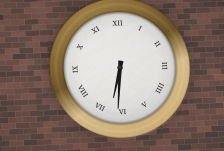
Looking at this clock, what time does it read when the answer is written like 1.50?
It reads 6.31
